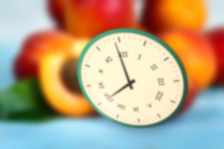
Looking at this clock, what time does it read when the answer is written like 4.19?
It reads 7.59
